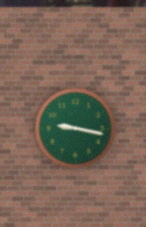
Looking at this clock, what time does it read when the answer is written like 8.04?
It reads 9.17
